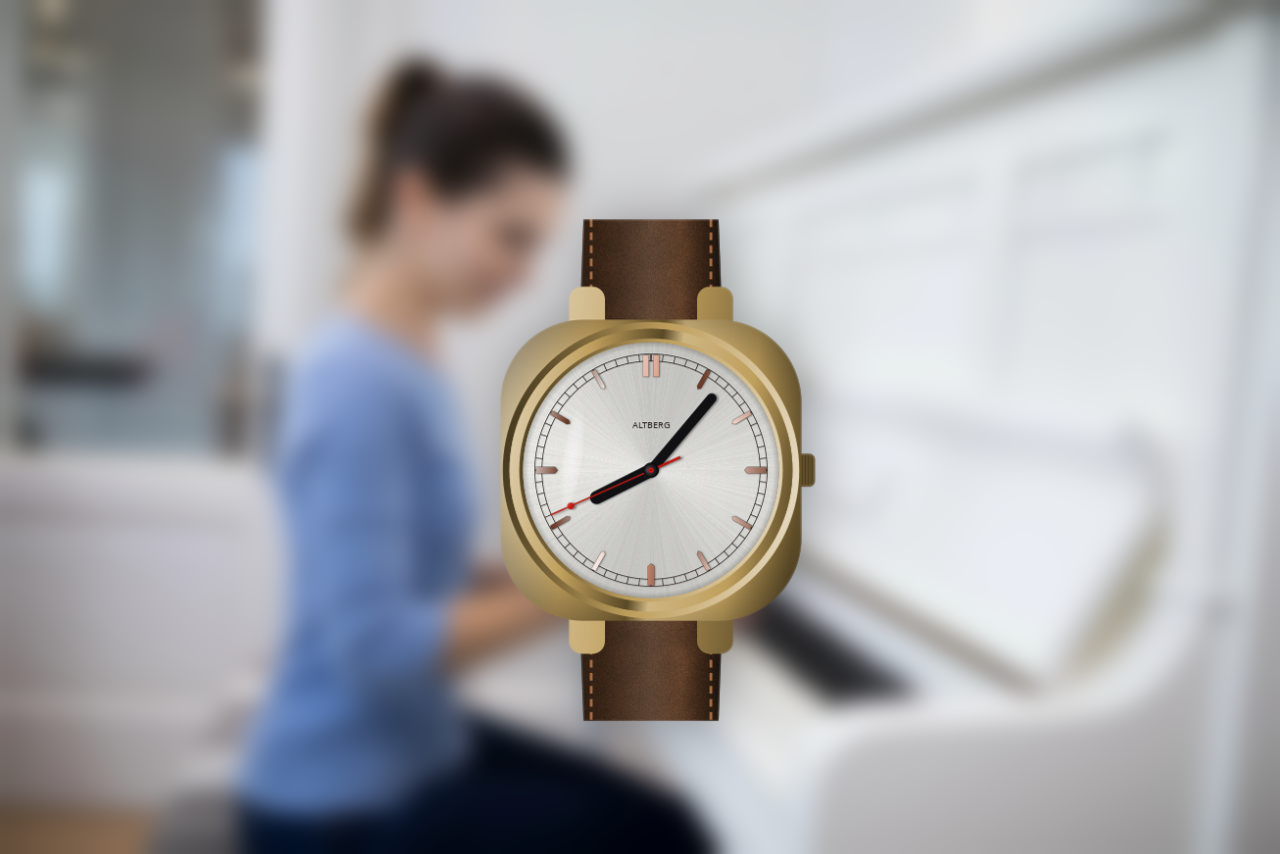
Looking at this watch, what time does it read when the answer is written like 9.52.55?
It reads 8.06.41
